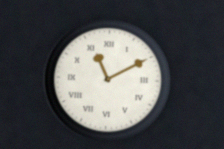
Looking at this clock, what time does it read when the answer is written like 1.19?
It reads 11.10
